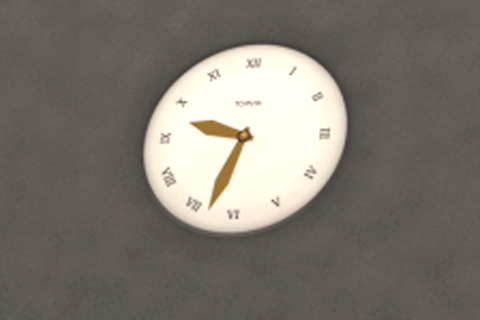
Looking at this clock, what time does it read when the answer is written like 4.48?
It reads 9.33
